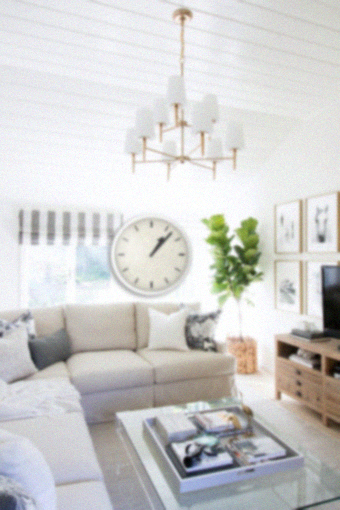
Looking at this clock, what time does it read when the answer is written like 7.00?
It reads 1.07
